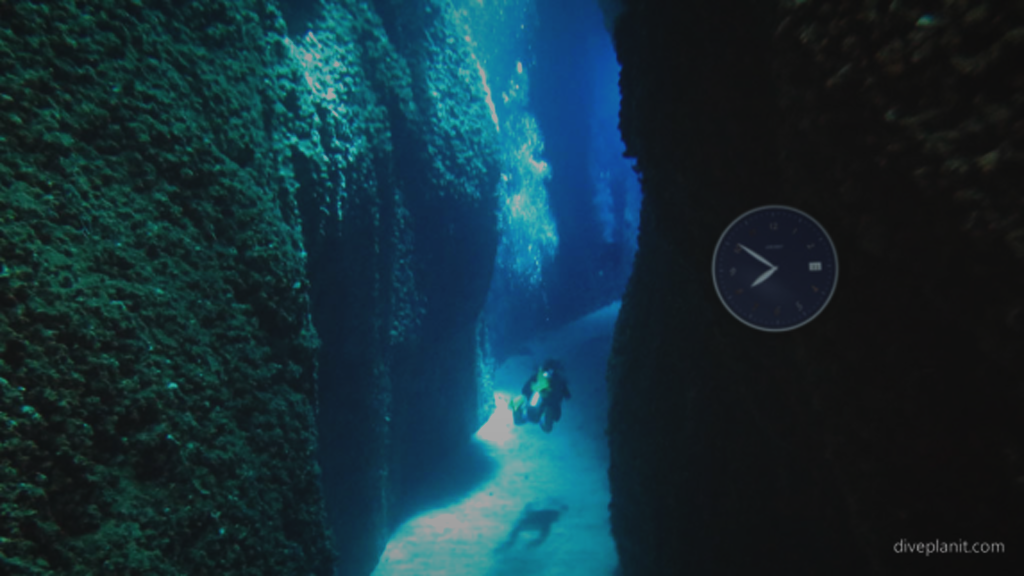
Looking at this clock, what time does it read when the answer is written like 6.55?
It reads 7.51
